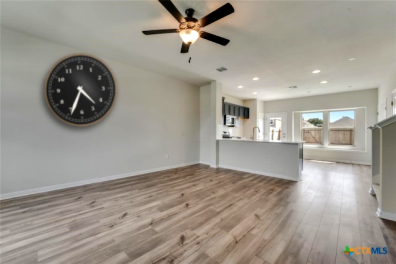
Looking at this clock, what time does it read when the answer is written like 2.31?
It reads 4.34
